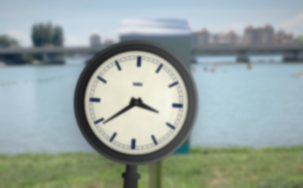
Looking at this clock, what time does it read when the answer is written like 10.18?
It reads 3.39
